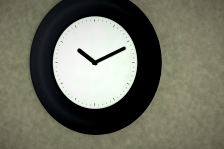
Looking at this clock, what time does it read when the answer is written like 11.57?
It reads 10.11
